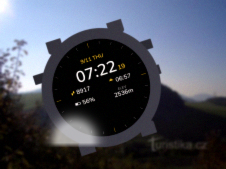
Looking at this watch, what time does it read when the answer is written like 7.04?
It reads 7.22
